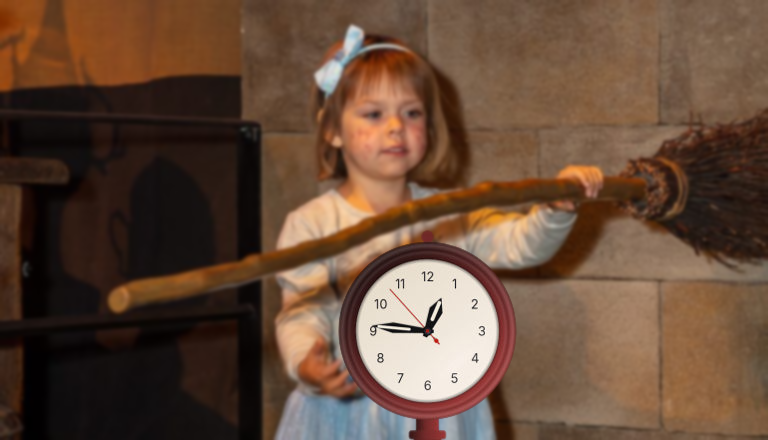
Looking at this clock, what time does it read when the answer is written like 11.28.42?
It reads 12.45.53
